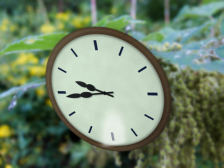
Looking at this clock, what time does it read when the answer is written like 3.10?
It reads 9.44
